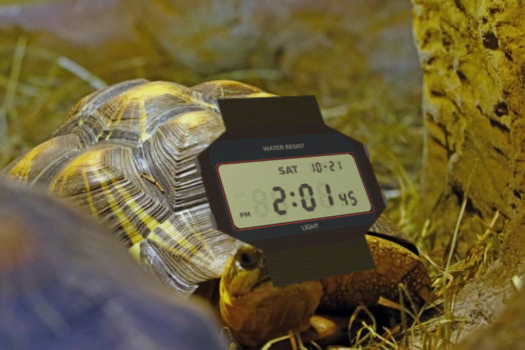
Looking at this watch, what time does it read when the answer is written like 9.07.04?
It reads 2.01.45
